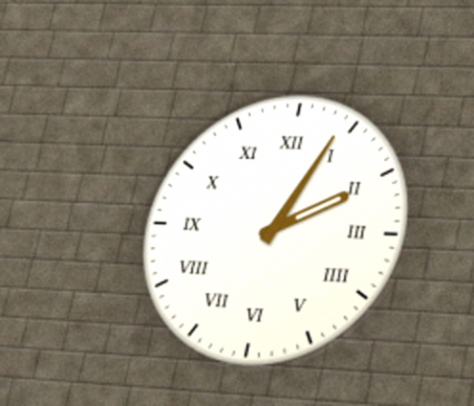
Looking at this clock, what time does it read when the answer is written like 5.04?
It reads 2.04
